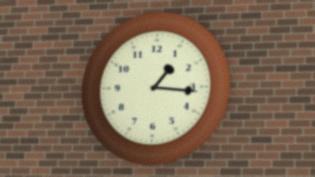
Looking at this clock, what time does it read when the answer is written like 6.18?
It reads 1.16
